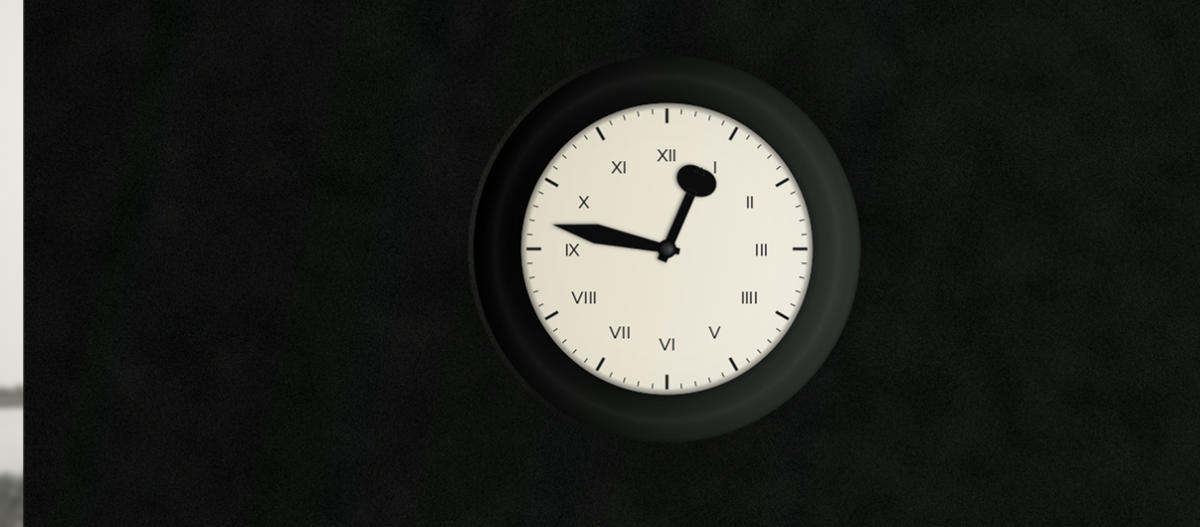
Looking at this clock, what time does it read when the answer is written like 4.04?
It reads 12.47
